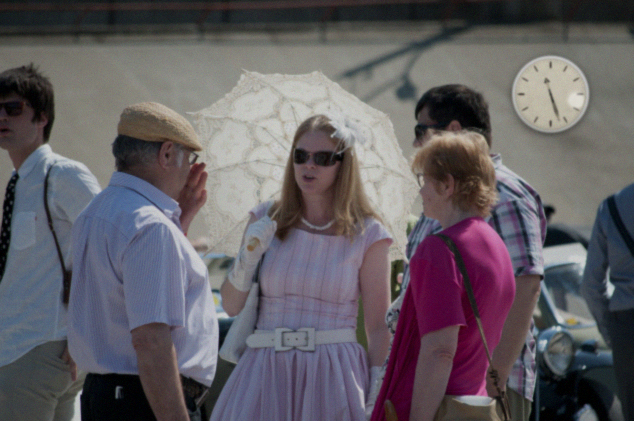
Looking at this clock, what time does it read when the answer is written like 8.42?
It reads 11.27
